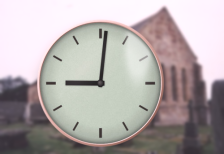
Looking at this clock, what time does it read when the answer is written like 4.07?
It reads 9.01
